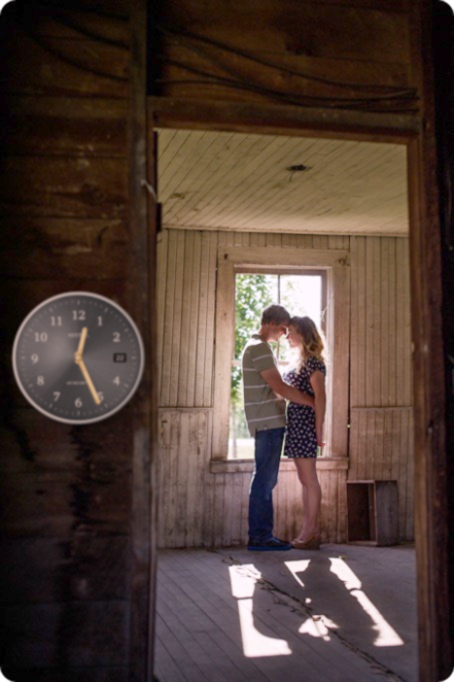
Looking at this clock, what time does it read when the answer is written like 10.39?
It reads 12.26
